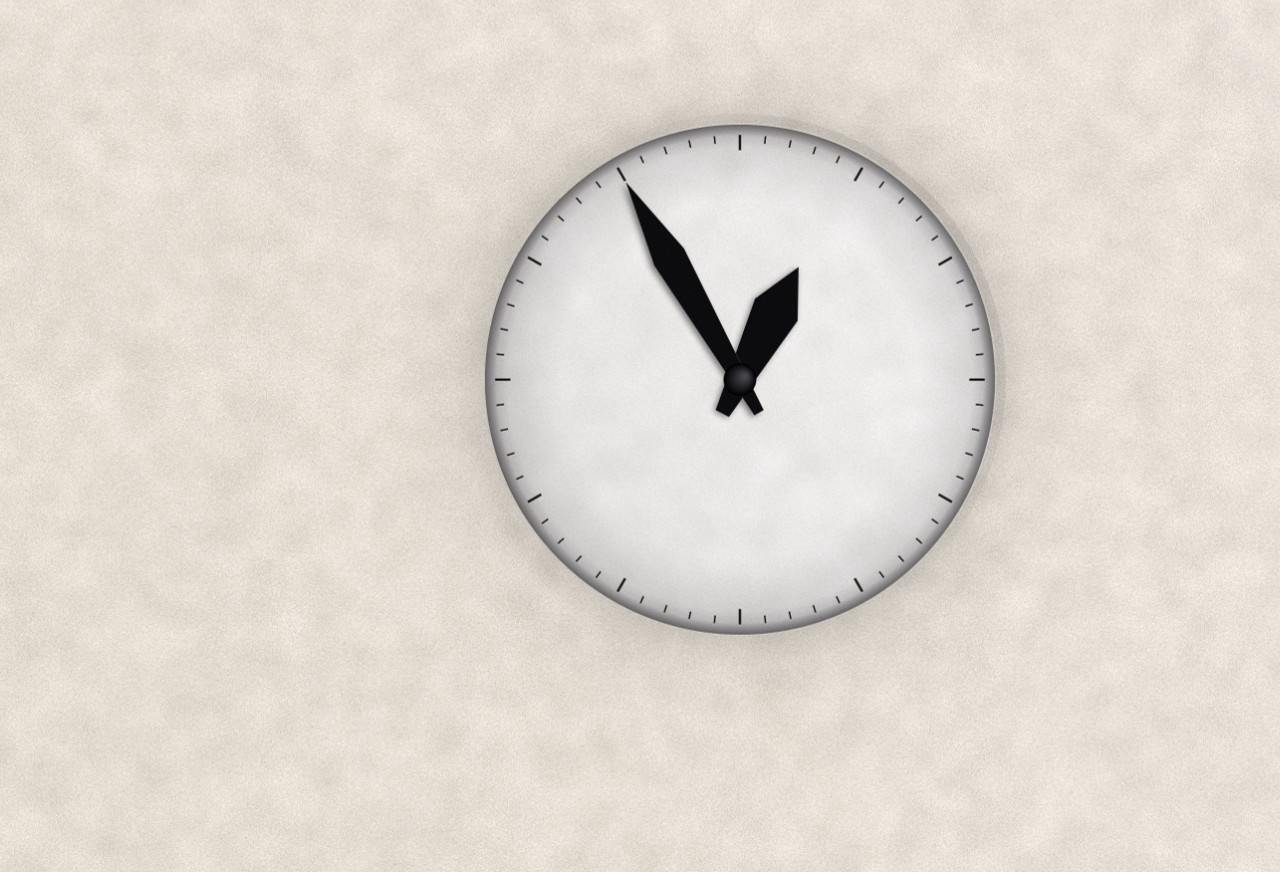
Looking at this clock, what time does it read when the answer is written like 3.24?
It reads 12.55
